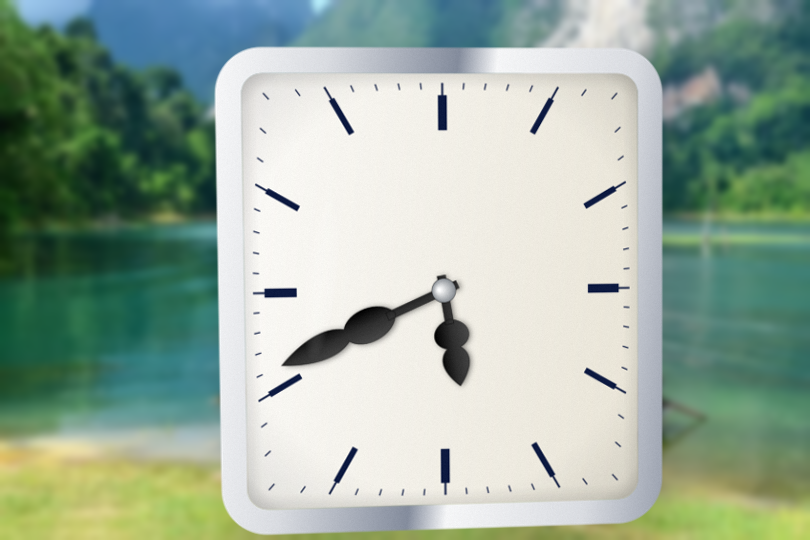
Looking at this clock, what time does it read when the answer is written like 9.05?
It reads 5.41
